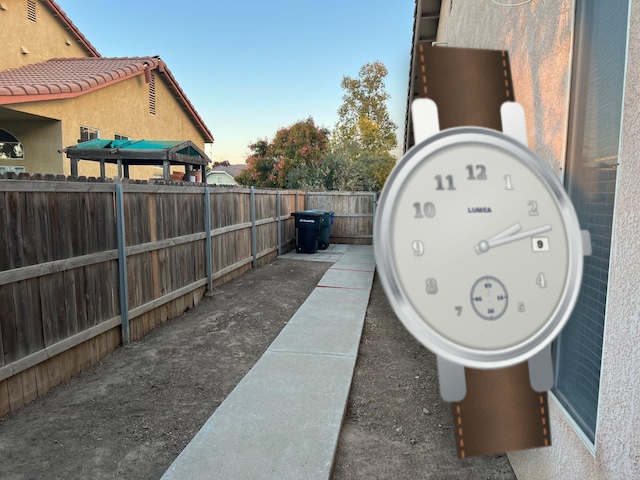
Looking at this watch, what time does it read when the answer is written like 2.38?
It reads 2.13
